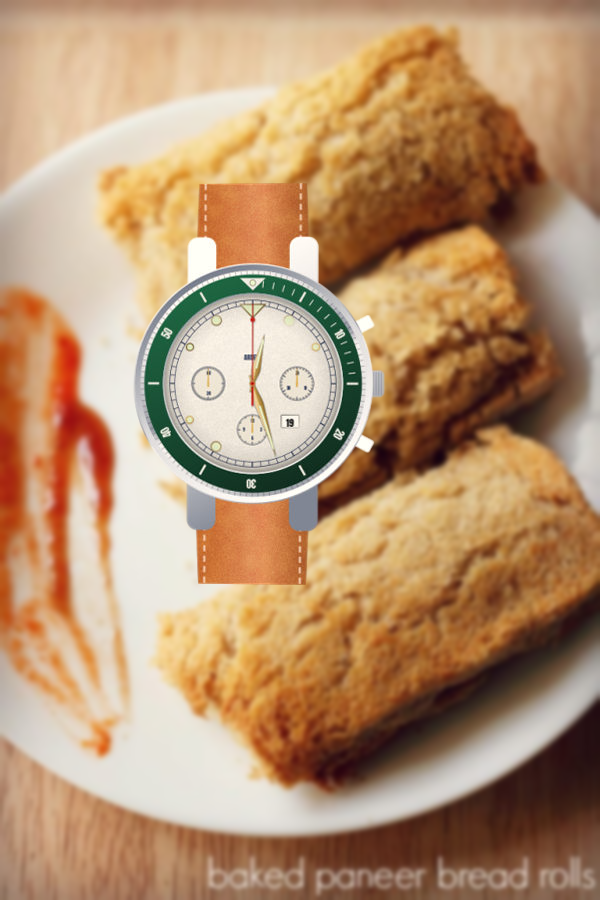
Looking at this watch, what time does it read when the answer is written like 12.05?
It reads 12.27
